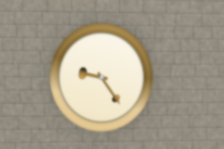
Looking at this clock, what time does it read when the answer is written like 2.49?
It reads 9.24
